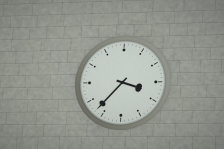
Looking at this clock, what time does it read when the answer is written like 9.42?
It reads 3.37
